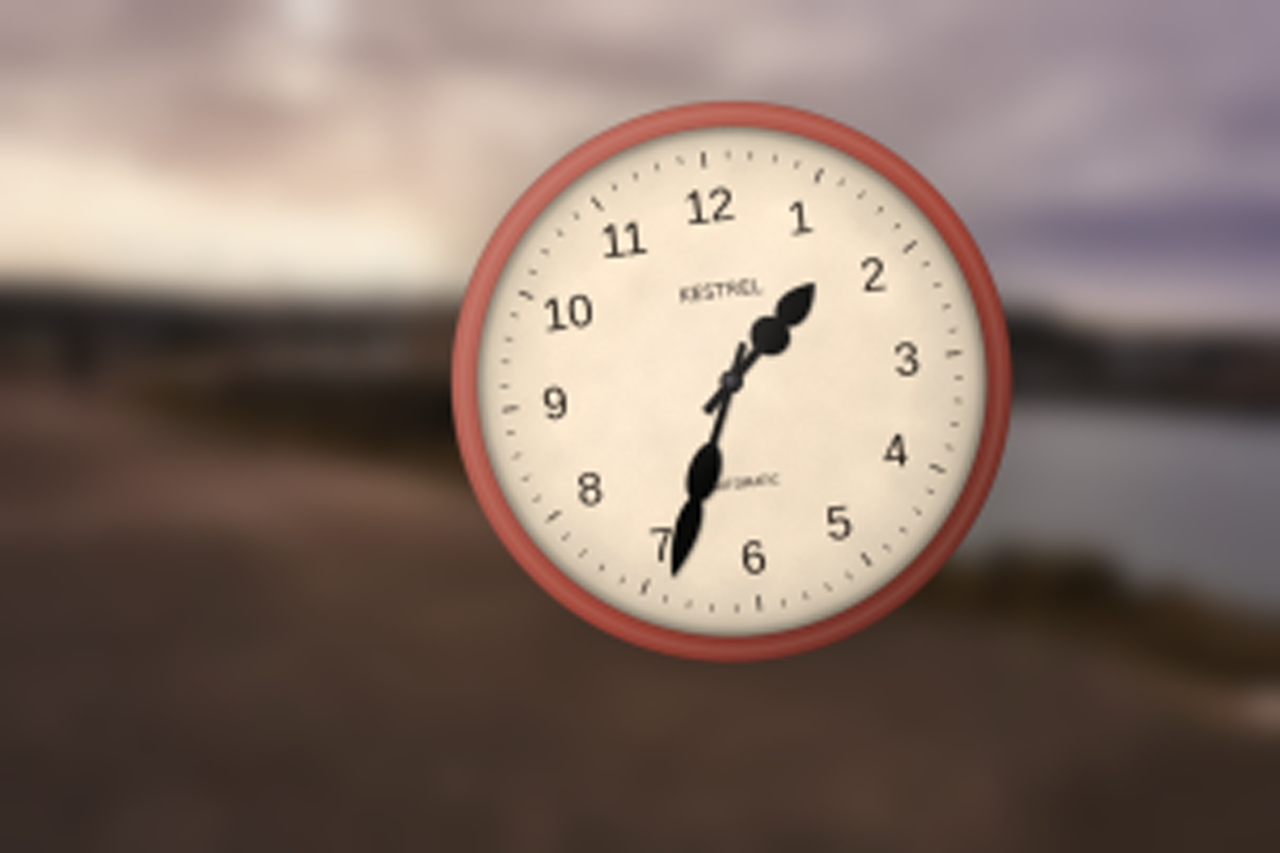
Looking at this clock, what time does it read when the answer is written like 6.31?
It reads 1.34
